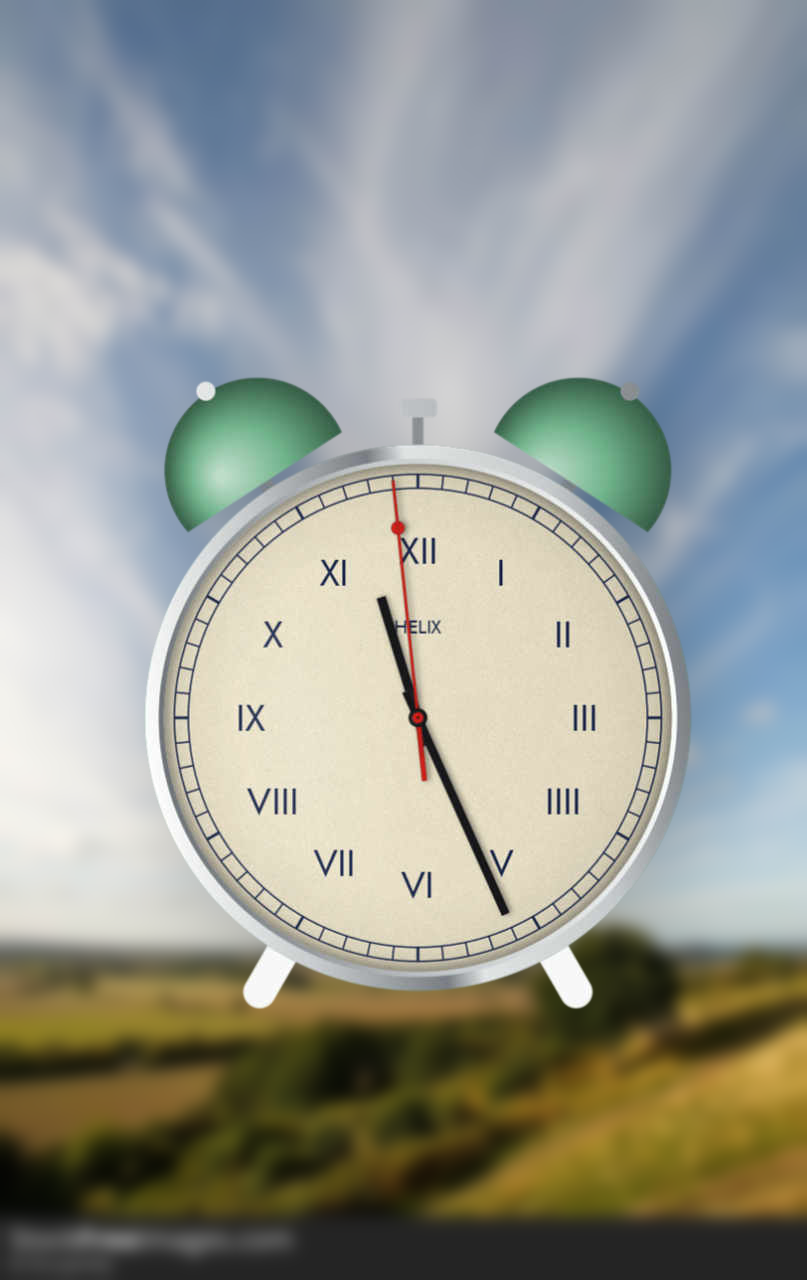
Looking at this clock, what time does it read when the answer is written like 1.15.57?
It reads 11.25.59
